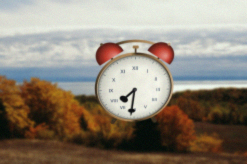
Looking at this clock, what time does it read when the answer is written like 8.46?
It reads 7.31
